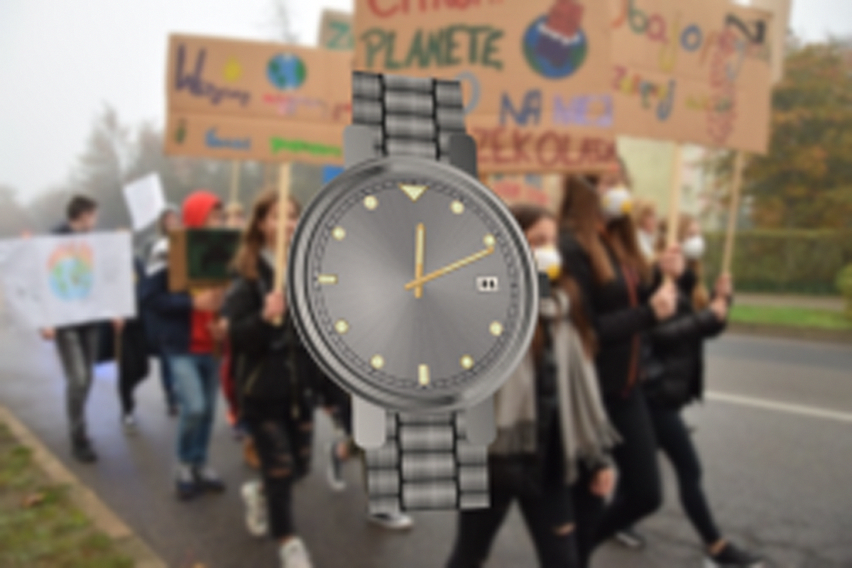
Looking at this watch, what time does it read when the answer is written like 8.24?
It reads 12.11
